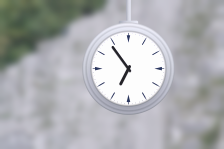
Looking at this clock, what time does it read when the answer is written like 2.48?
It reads 6.54
